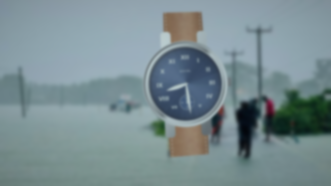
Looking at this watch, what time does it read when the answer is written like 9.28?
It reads 8.29
